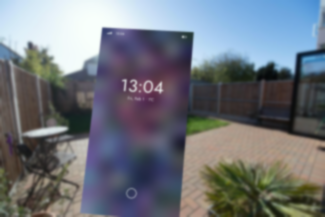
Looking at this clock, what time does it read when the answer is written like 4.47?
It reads 13.04
